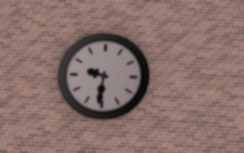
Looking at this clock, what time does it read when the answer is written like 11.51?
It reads 9.31
